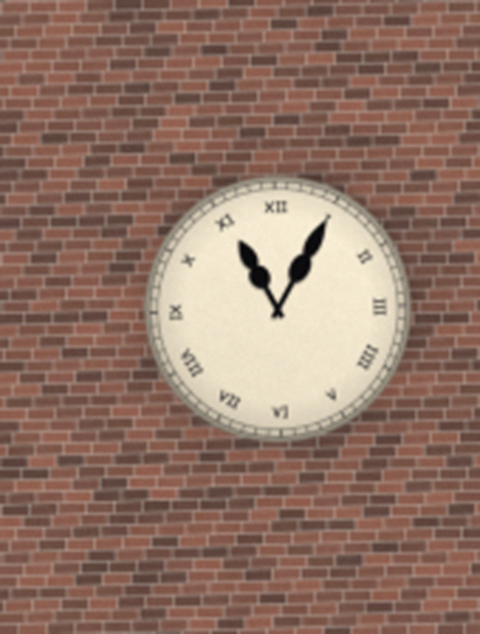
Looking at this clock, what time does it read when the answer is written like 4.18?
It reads 11.05
